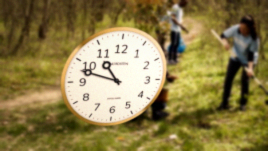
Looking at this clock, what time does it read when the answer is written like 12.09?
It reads 10.48
